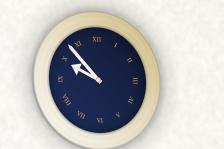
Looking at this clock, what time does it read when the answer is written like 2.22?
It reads 9.53
